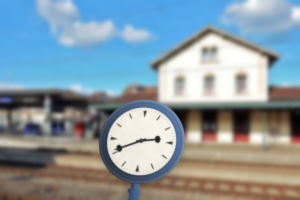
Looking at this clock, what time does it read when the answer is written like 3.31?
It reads 2.41
